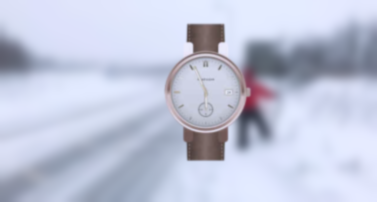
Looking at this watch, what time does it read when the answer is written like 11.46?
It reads 5.56
